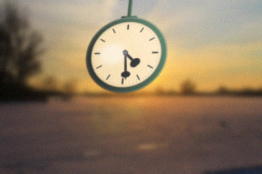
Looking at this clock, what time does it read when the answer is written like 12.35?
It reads 4.29
